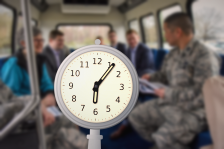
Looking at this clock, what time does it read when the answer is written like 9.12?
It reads 6.06
